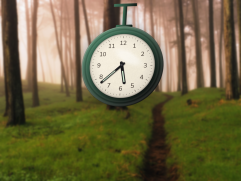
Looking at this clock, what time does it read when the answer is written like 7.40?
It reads 5.38
